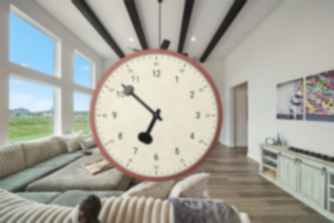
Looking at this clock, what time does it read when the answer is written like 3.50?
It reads 6.52
